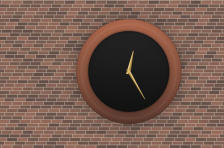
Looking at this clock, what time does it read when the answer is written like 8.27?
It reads 12.25
